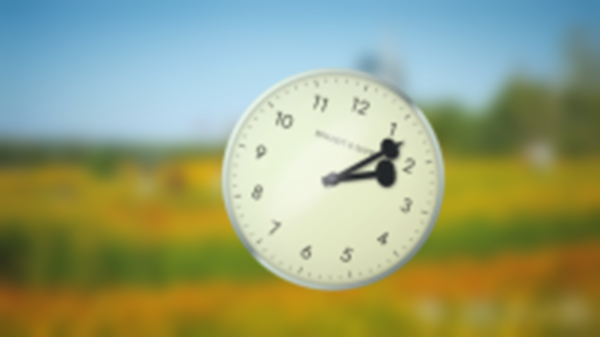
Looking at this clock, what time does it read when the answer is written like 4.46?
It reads 2.07
